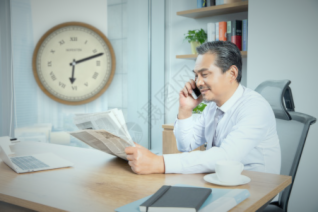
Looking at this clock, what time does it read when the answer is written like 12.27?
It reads 6.12
